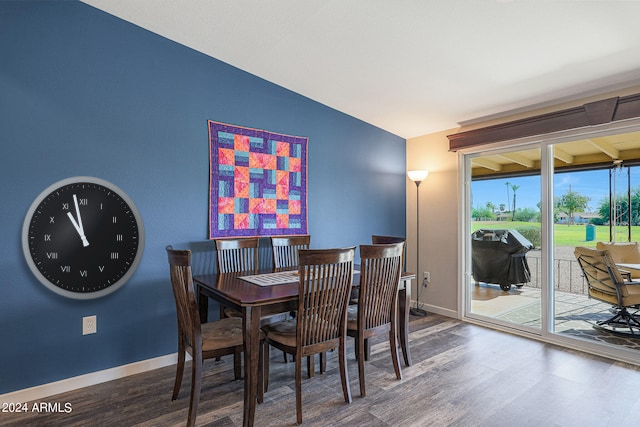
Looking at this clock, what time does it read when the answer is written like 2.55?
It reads 10.58
